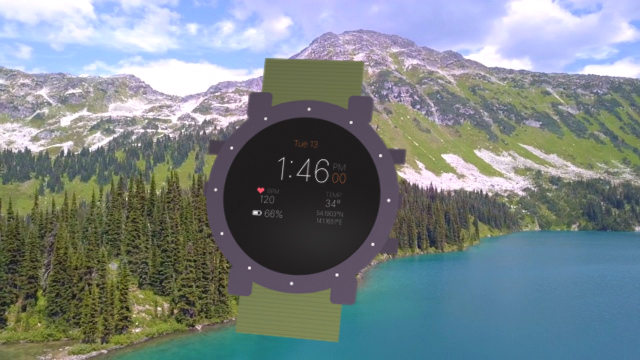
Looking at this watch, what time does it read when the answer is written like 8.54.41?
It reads 1.46.00
